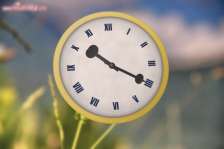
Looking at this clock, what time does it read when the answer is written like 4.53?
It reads 10.20
